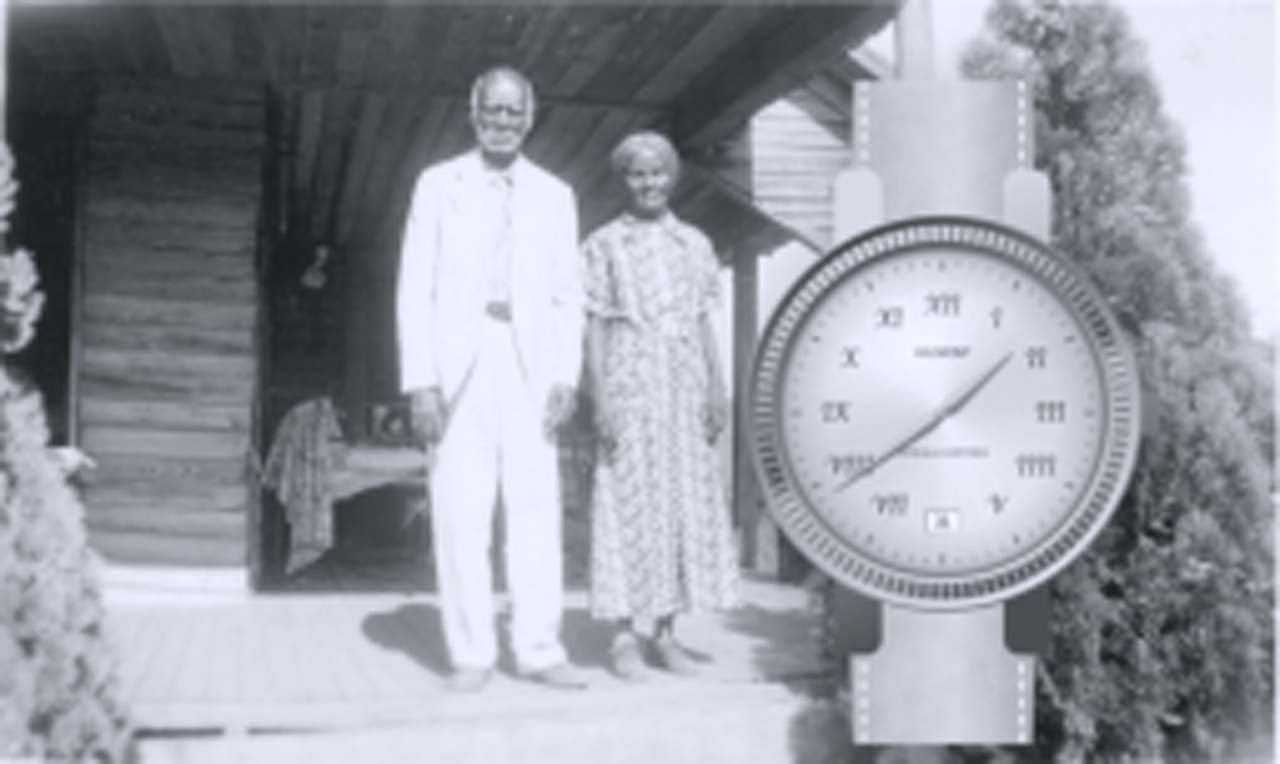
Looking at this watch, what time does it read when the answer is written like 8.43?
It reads 1.39
